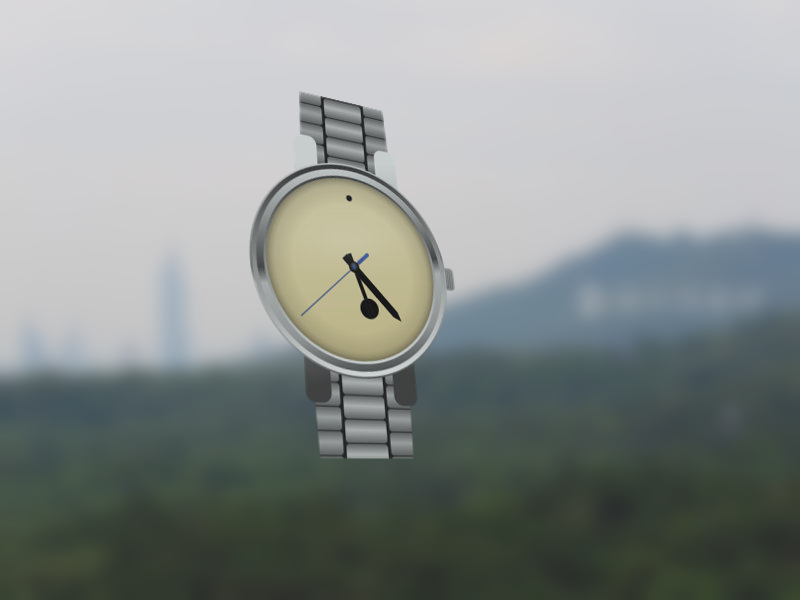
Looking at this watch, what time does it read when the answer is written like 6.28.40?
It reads 5.22.38
